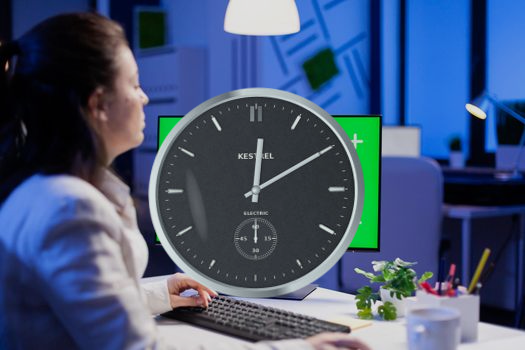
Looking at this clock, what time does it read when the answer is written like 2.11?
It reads 12.10
